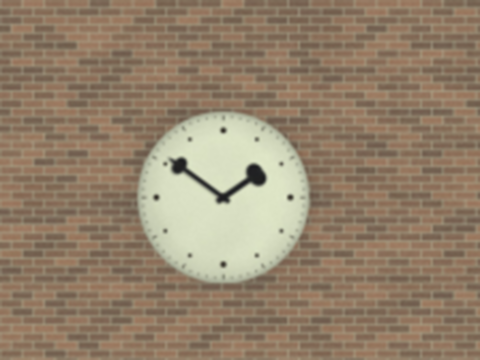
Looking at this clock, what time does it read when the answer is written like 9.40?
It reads 1.51
